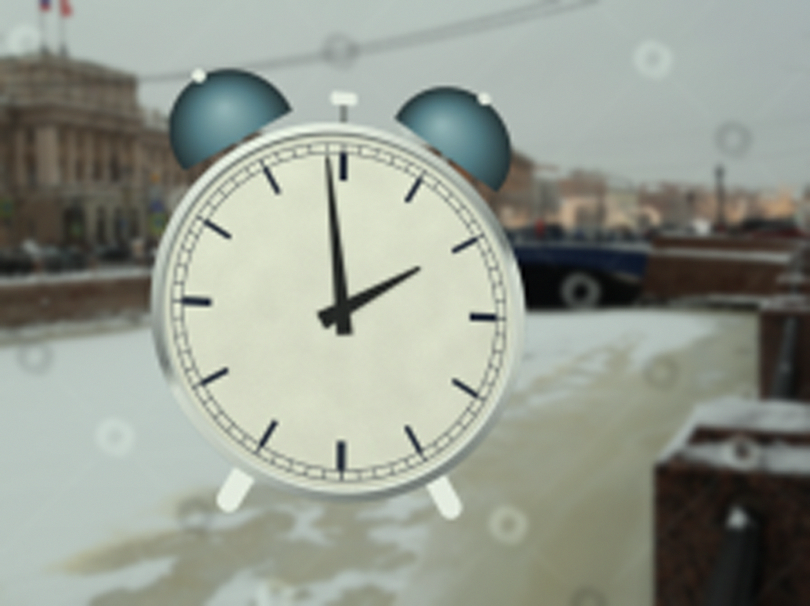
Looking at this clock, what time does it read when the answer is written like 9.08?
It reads 1.59
